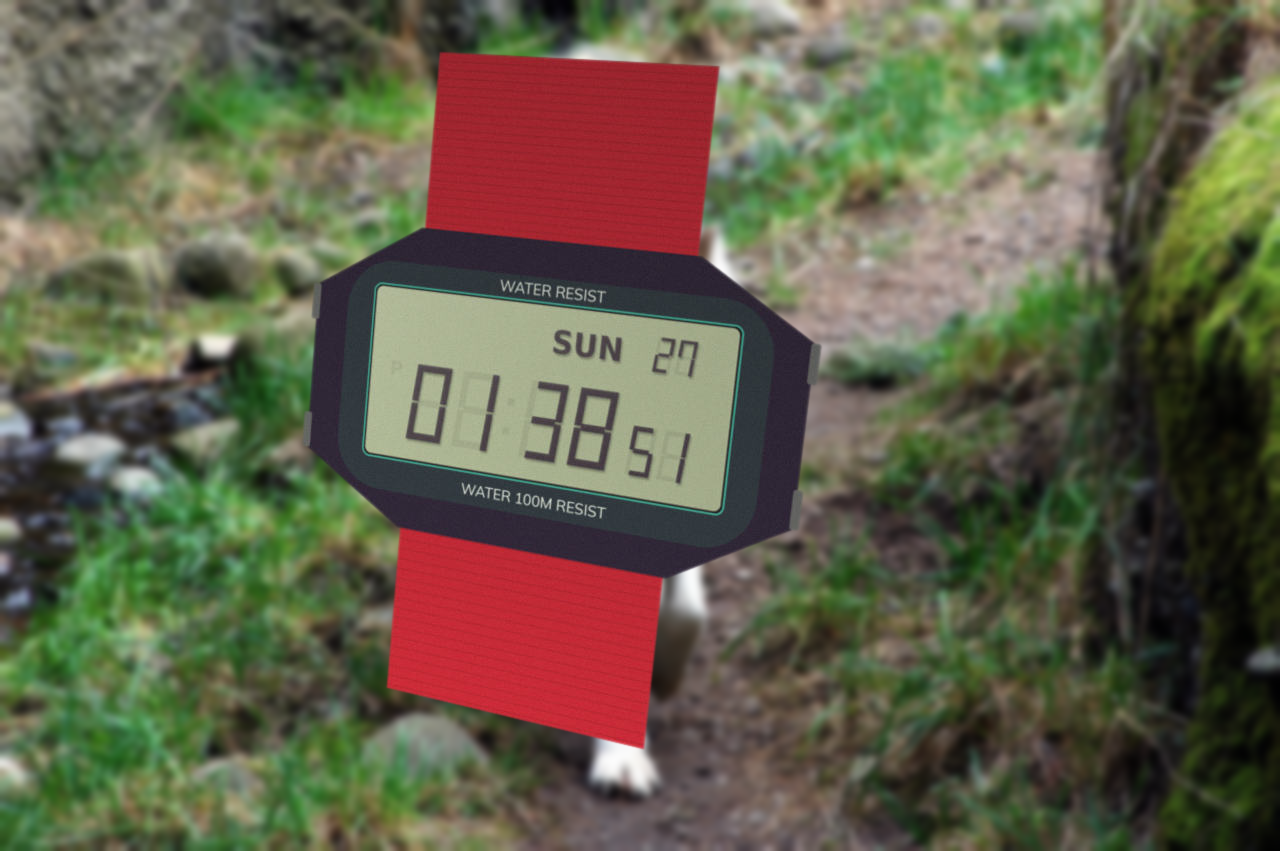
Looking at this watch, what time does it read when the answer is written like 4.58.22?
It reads 1.38.51
